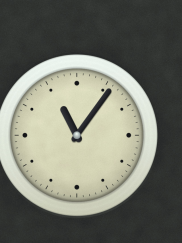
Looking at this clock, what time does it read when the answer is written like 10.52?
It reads 11.06
